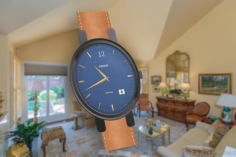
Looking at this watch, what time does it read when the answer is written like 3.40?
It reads 10.42
